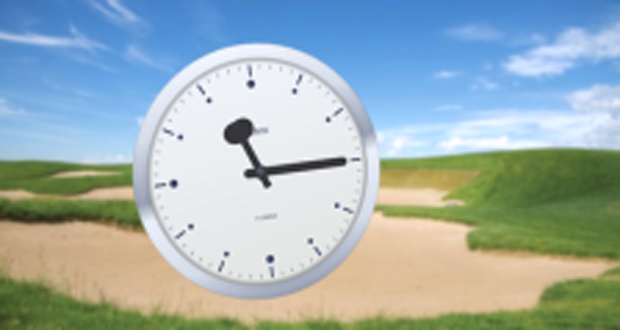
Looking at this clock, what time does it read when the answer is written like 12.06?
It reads 11.15
